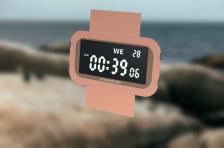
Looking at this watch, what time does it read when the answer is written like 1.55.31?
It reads 0.39.06
